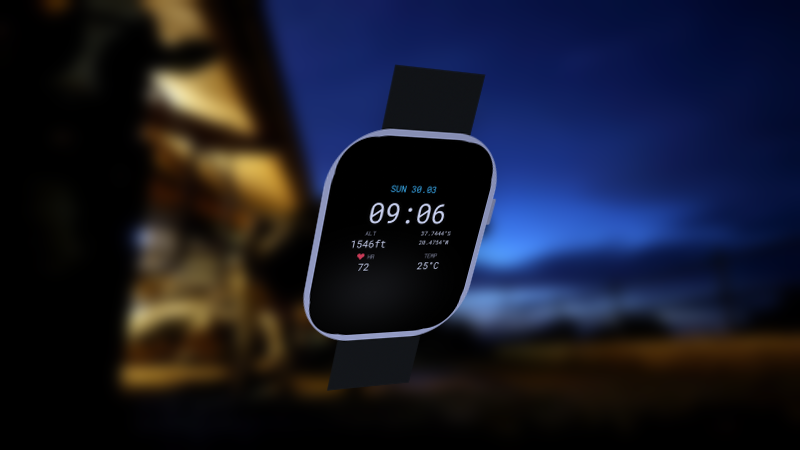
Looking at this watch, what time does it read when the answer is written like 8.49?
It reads 9.06
